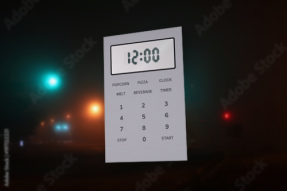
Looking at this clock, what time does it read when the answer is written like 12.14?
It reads 12.00
